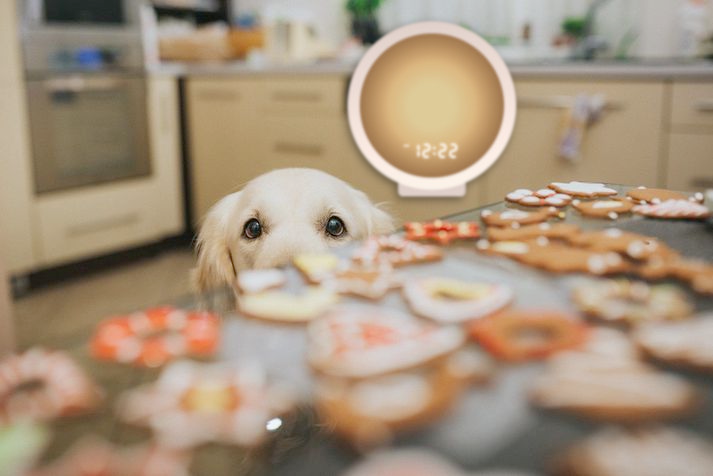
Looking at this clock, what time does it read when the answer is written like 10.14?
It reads 12.22
